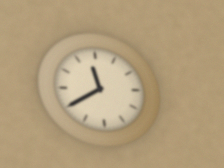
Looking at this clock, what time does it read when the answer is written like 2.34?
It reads 11.40
